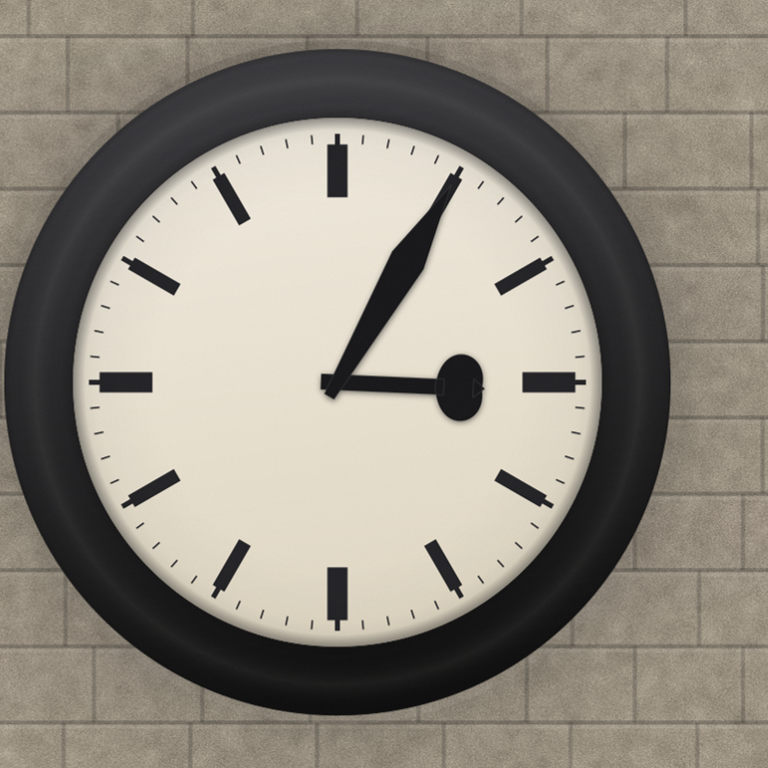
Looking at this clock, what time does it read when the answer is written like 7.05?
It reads 3.05
